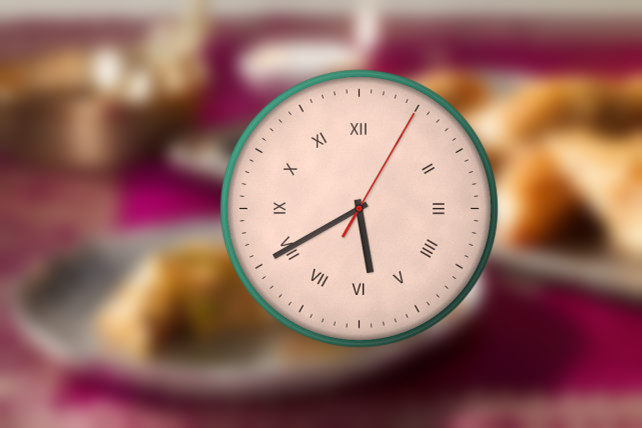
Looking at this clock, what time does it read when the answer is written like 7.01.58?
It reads 5.40.05
